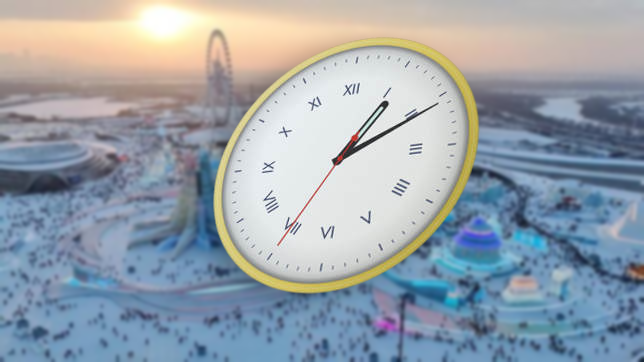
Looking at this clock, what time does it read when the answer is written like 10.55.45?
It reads 1.10.35
